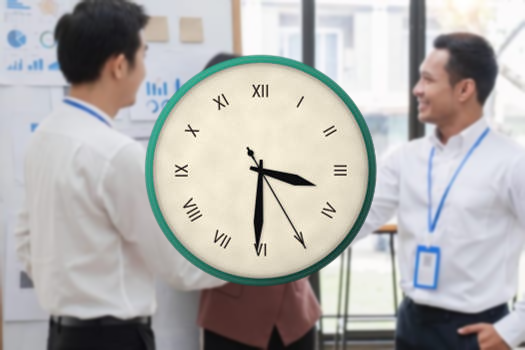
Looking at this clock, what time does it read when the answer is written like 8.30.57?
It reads 3.30.25
